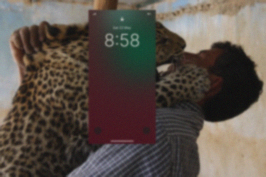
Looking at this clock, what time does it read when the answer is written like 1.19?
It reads 8.58
